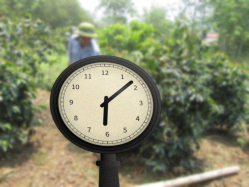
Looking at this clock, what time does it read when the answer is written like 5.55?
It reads 6.08
